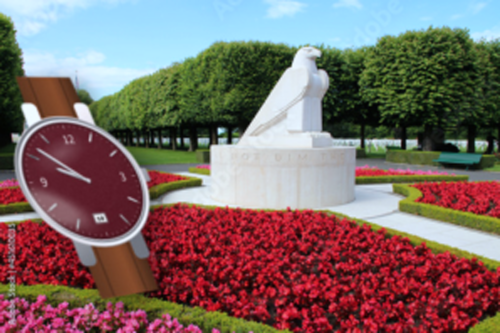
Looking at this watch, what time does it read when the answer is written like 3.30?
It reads 9.52
